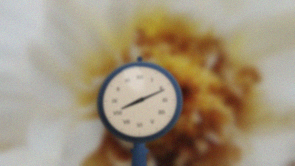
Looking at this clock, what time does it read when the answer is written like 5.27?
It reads 8.11
